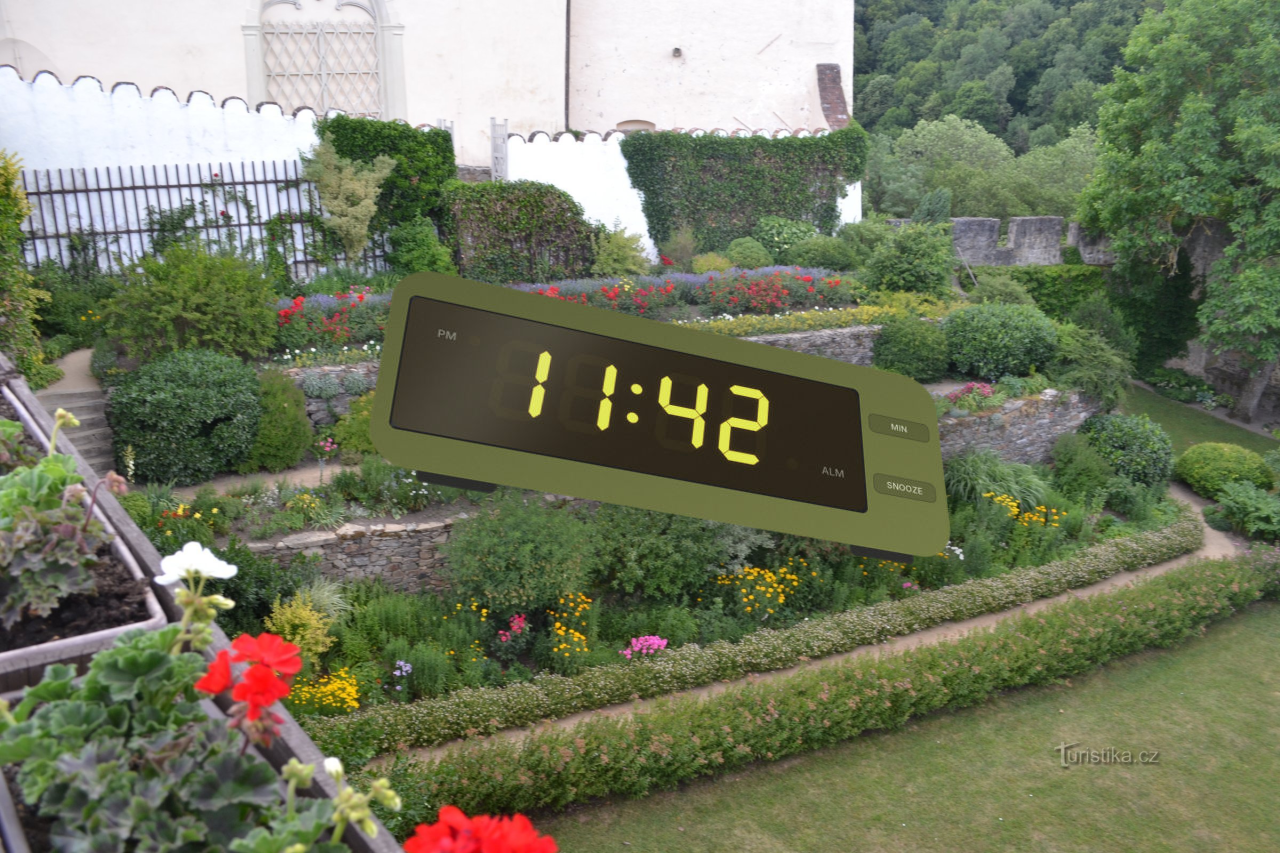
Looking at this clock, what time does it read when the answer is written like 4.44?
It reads 11.42
